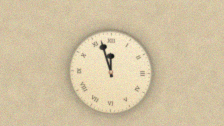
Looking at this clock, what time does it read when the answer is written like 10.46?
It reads 11.57
